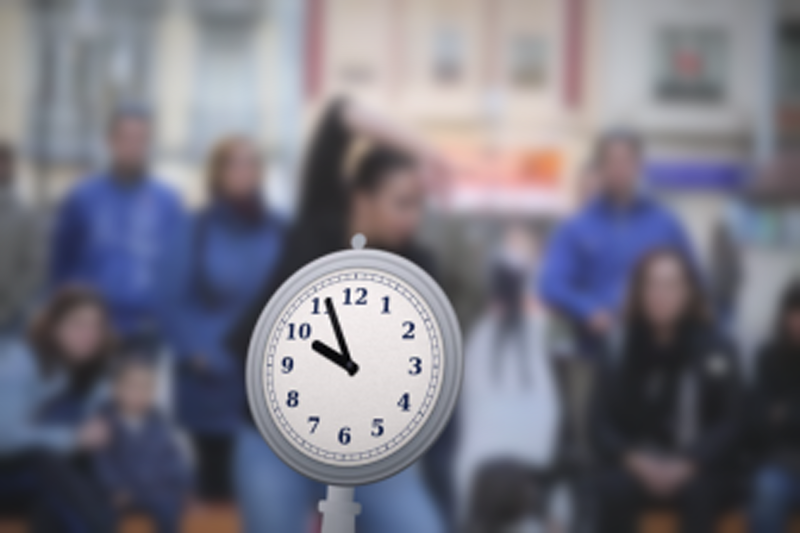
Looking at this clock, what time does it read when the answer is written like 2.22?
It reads 9.56
